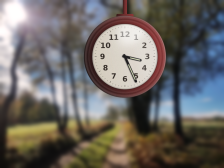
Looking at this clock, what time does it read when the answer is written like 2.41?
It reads 3.26
